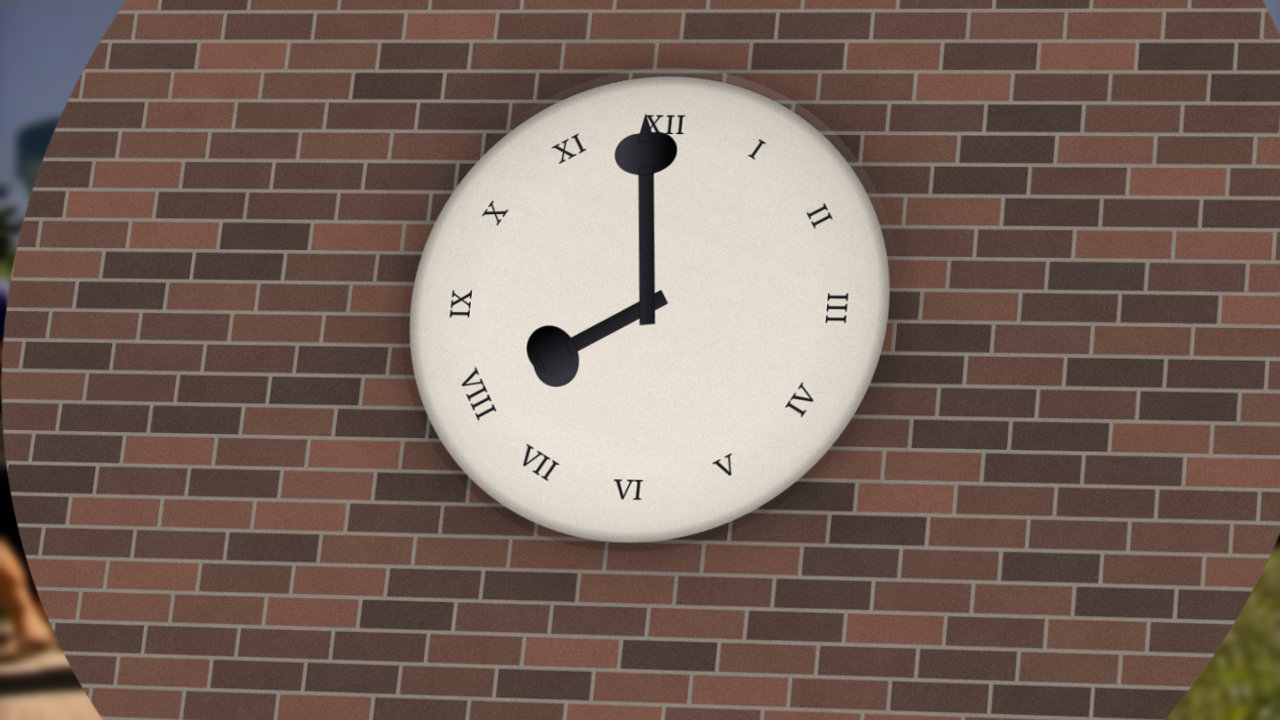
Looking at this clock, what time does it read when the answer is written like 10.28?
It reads 7.59
